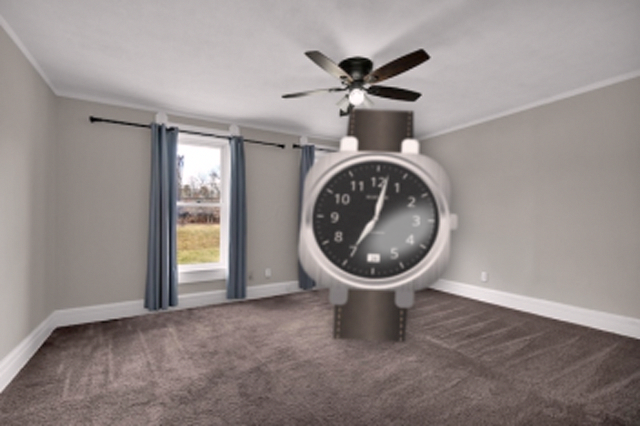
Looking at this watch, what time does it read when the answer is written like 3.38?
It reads 7.02
